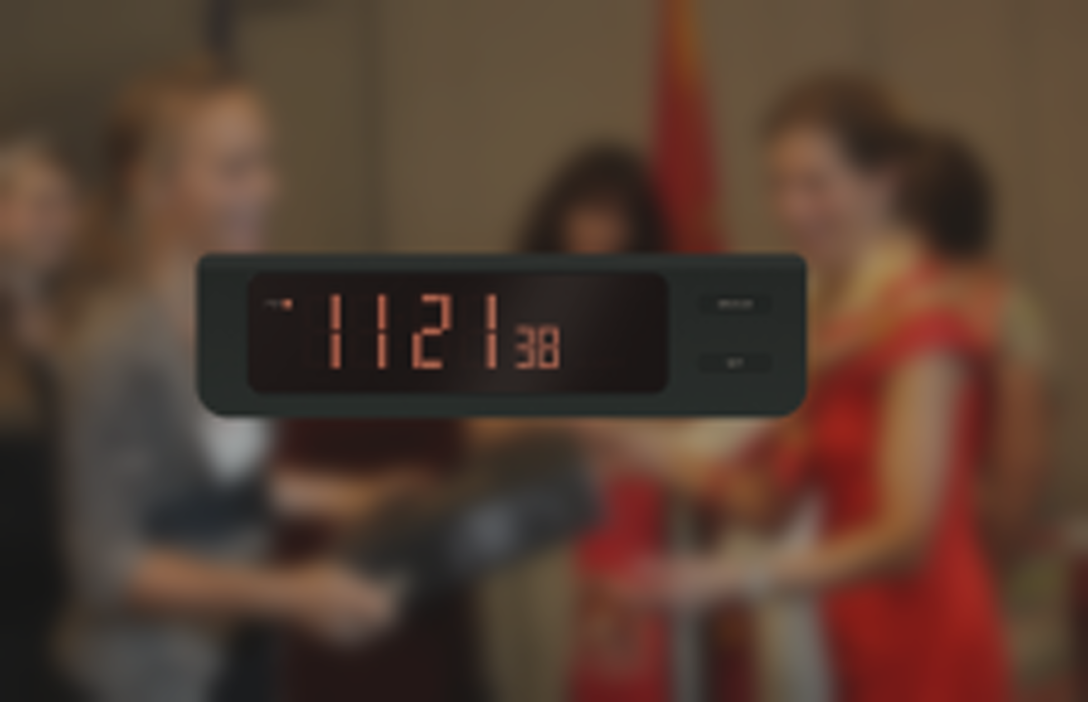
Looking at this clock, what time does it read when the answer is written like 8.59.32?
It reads 11.21.38
